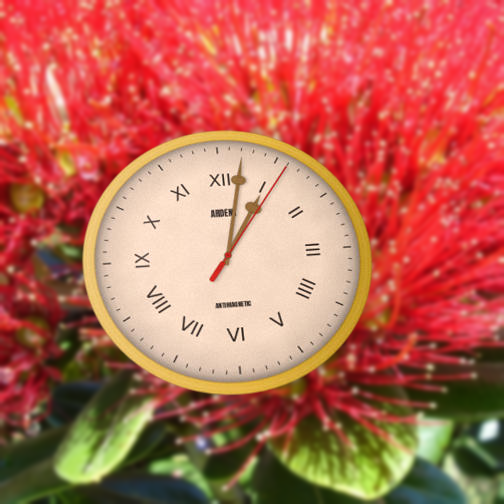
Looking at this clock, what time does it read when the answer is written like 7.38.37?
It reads 1.02.06
